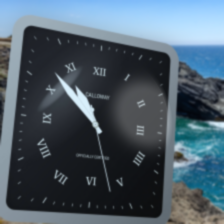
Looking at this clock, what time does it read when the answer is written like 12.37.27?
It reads 10.52.27
